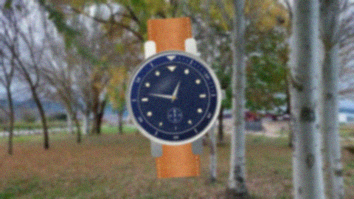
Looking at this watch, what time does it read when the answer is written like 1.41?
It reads 12.47
